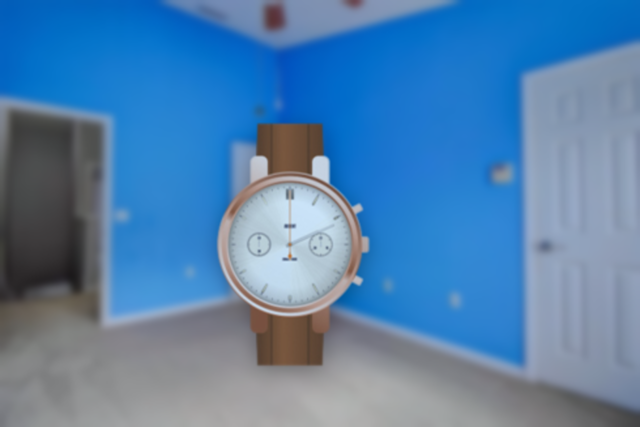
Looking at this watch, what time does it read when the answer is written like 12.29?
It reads 2.11
